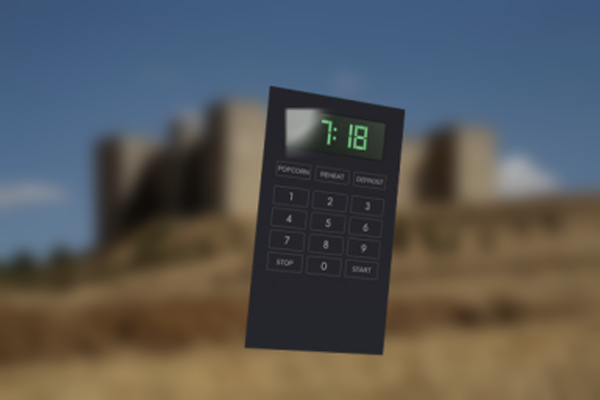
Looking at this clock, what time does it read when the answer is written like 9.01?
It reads 7.18
